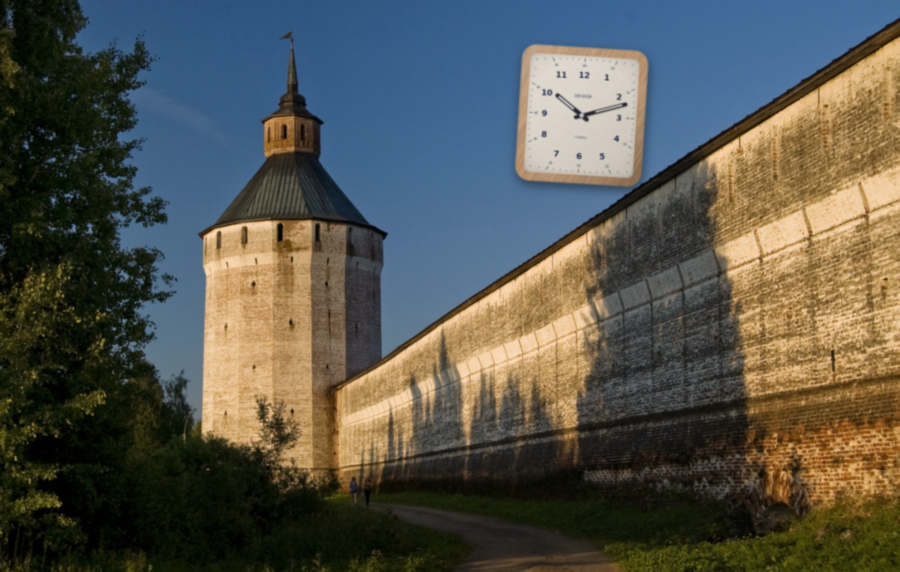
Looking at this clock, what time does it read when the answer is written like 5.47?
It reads 10.12
